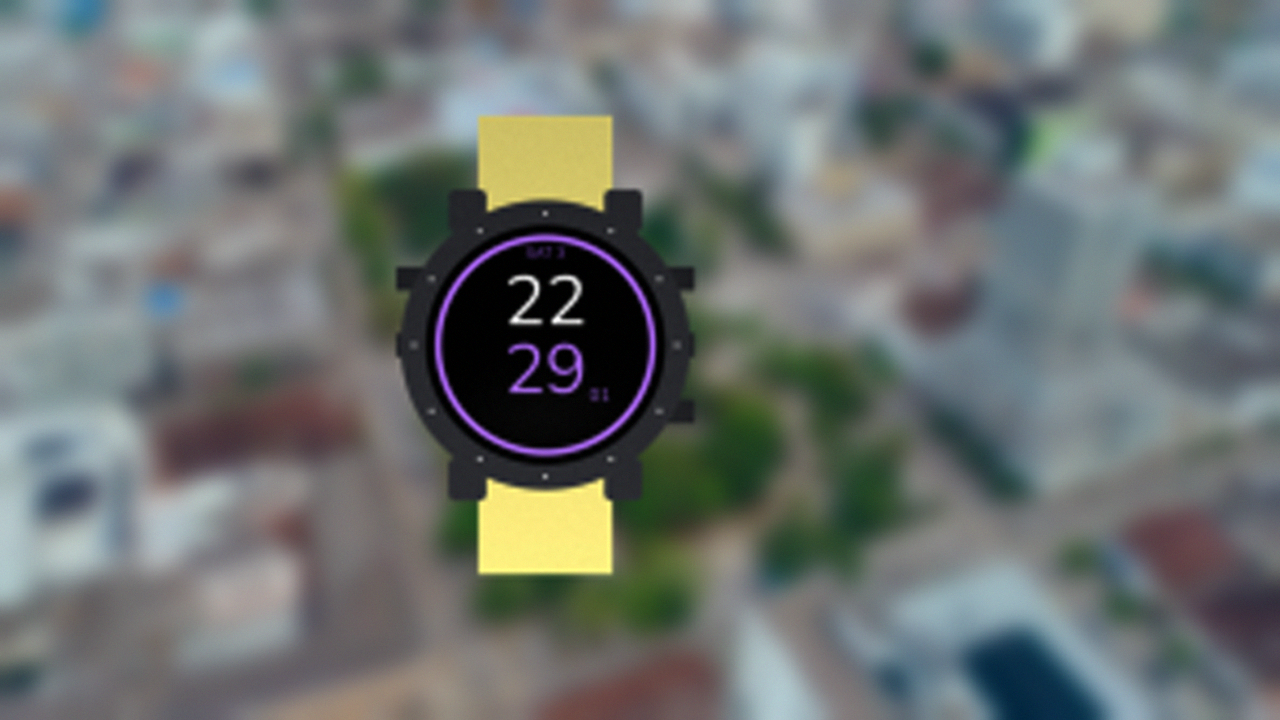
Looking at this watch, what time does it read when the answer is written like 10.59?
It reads 22.29
